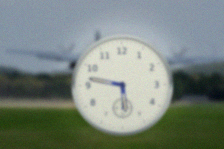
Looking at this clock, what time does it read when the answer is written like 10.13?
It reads 5.47
